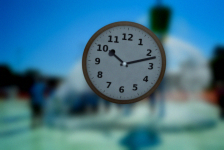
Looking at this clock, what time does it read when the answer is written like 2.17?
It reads 10.12
